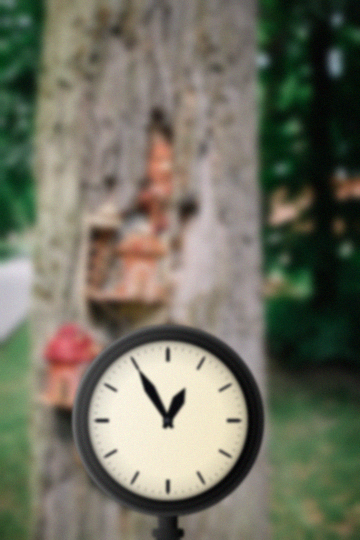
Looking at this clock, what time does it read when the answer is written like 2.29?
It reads 12.55
